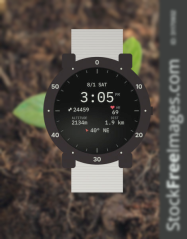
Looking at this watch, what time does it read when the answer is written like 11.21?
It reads 3.05
